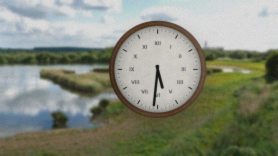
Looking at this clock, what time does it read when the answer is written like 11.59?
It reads 5.31
